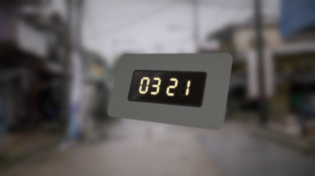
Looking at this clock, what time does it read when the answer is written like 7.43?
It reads 3.21
